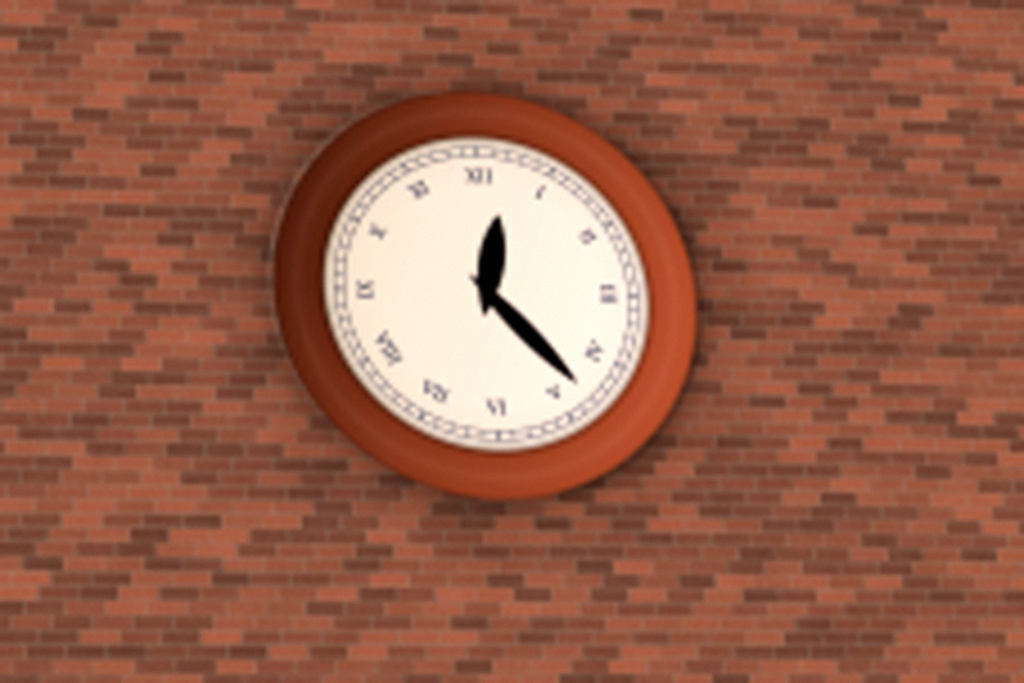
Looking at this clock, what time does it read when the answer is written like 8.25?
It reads 12.23
